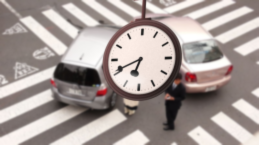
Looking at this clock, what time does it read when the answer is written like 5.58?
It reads 6.41
